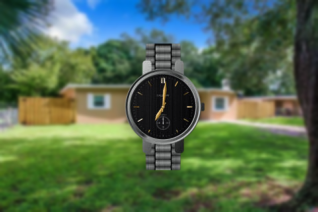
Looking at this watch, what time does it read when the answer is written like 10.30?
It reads 7.01
